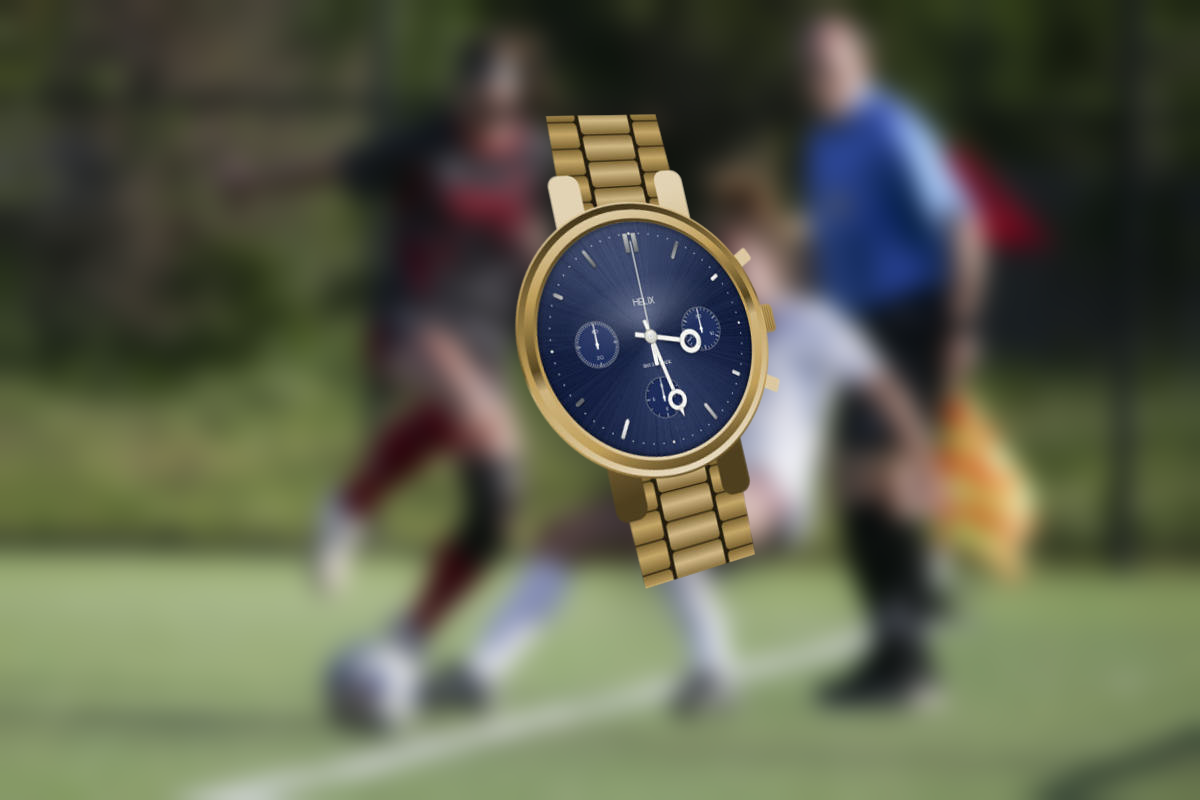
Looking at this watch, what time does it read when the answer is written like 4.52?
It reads 3.28
